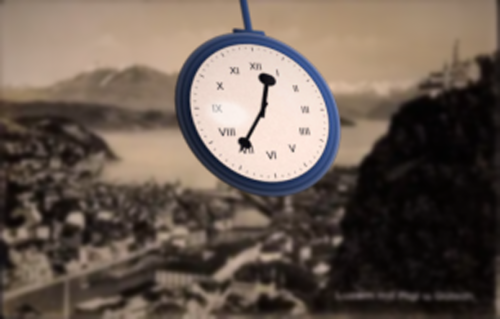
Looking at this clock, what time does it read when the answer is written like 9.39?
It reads 12.36
